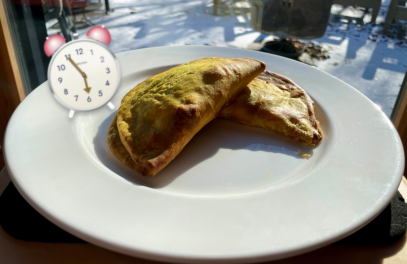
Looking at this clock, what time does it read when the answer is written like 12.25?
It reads 5.55
